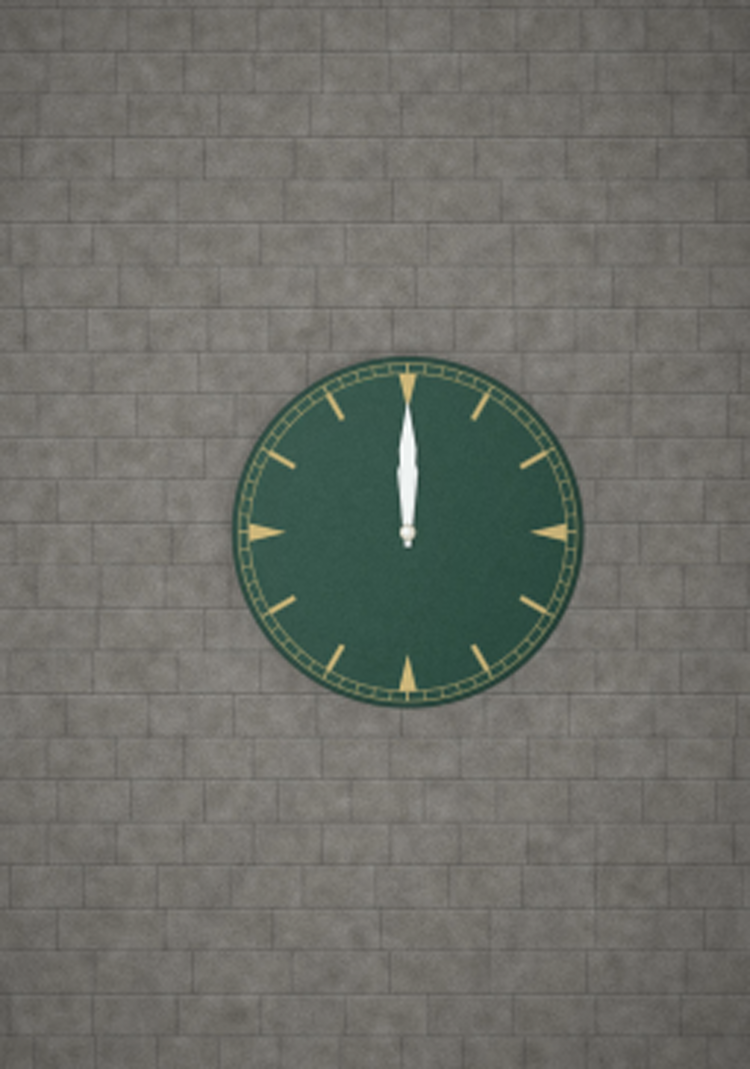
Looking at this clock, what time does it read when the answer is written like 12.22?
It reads 12.00
